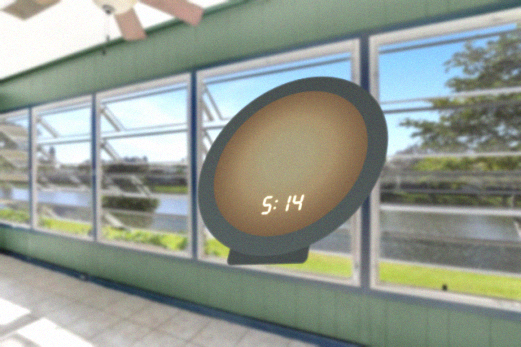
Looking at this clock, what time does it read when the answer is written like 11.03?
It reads 5.14
